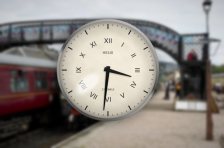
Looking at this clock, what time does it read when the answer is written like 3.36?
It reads 3.31
